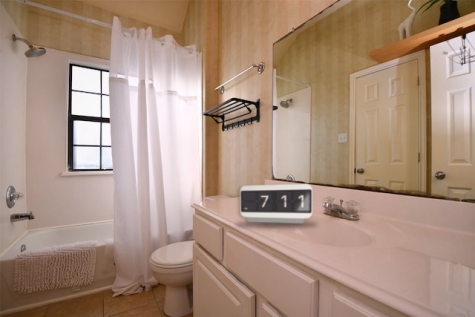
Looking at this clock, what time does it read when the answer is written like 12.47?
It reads 7.11
